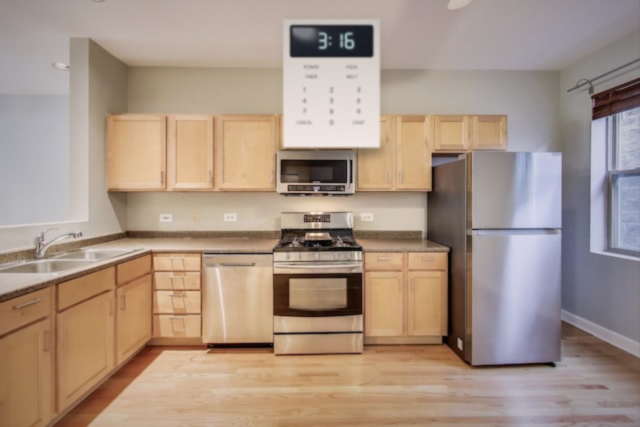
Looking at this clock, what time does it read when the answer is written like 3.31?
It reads 3.16
